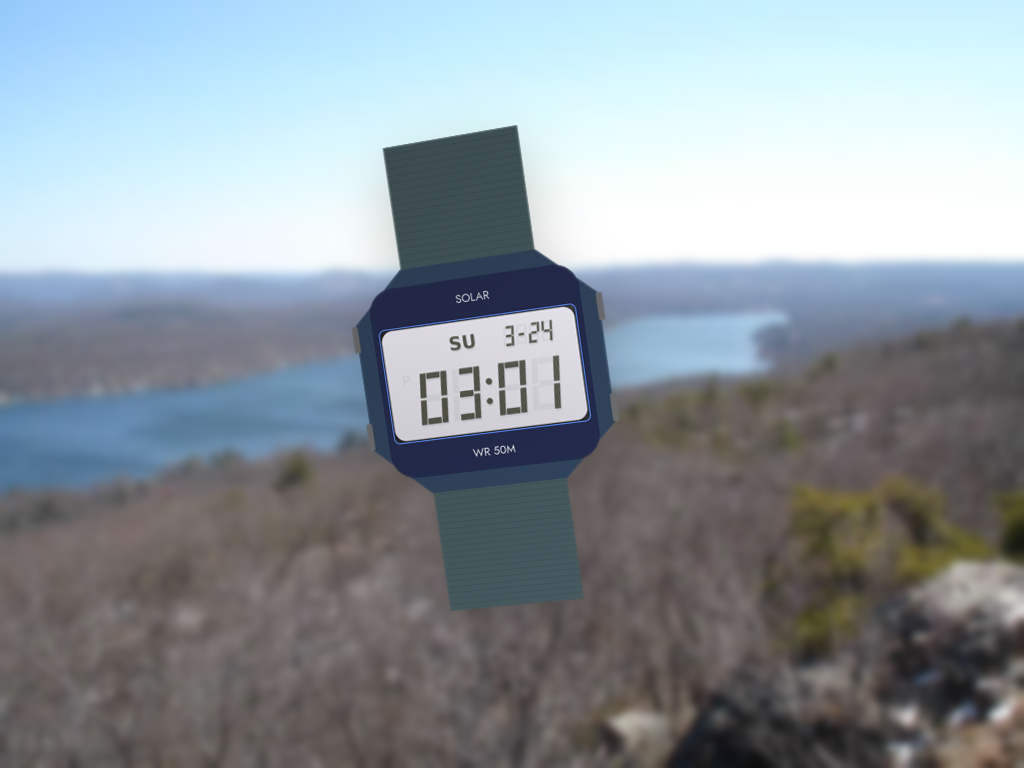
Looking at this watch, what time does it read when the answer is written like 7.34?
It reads 3.01
